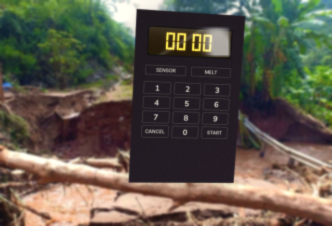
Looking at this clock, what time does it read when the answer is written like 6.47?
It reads 0.00
